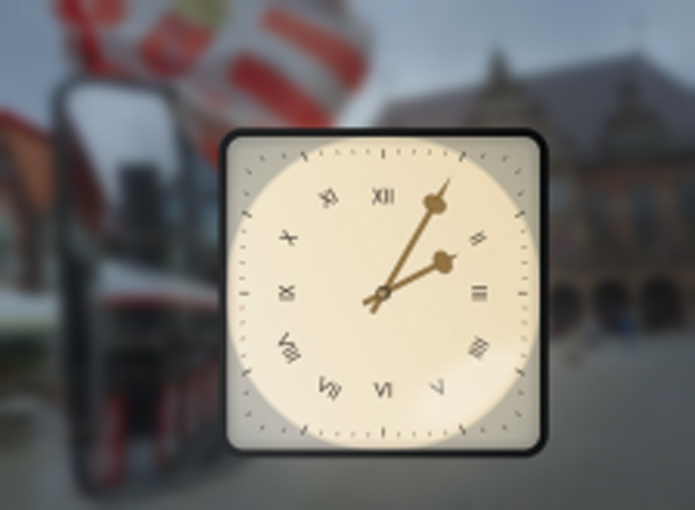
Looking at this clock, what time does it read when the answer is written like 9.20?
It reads 2.05
